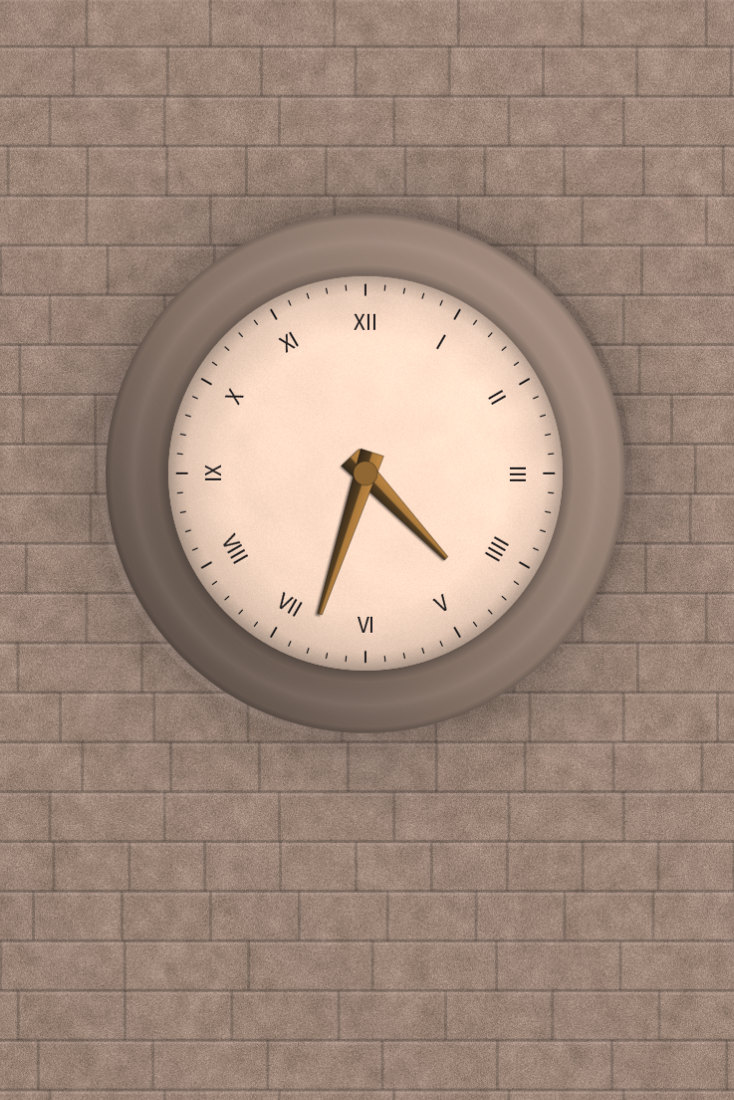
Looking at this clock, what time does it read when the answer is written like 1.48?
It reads 4.33
